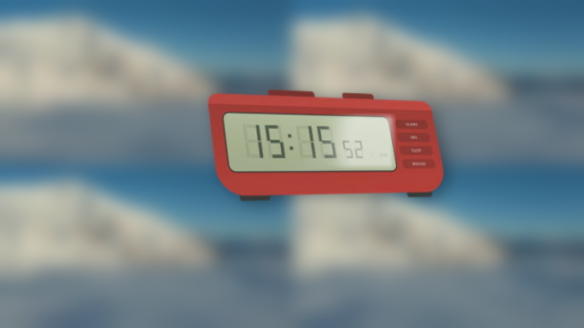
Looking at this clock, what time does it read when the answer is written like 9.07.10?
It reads 15.15.52
